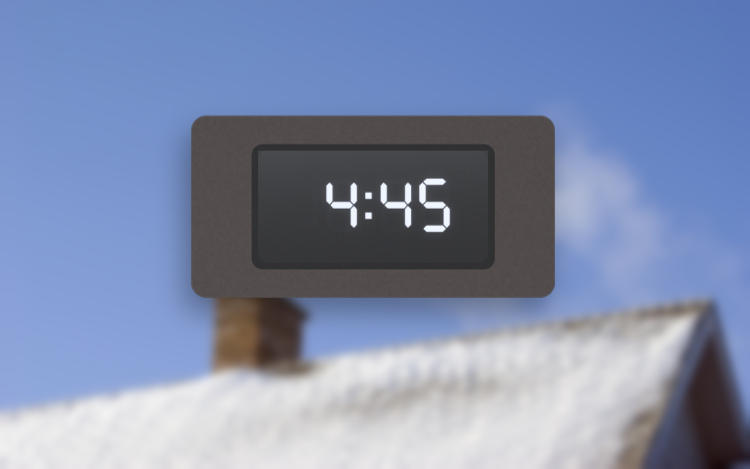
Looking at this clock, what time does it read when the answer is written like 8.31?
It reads 4.45
